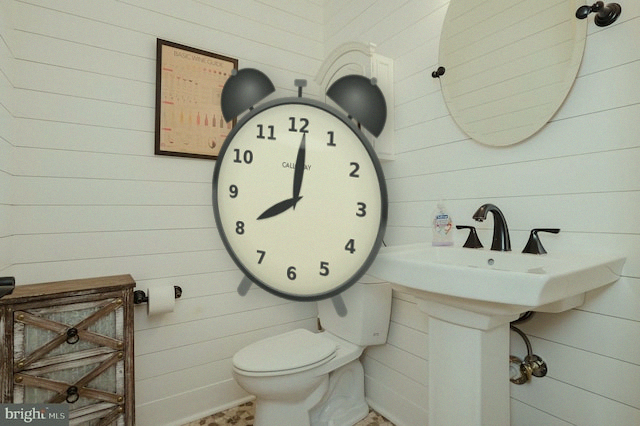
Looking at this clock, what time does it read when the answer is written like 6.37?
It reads 8.01
